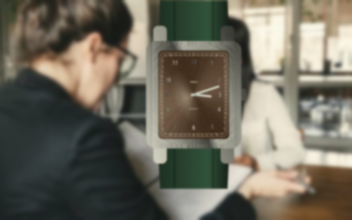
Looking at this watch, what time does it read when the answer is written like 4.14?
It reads 3.12
